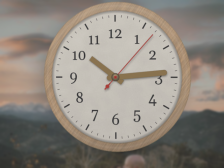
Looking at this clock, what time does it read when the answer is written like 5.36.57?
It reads 10.14.07
